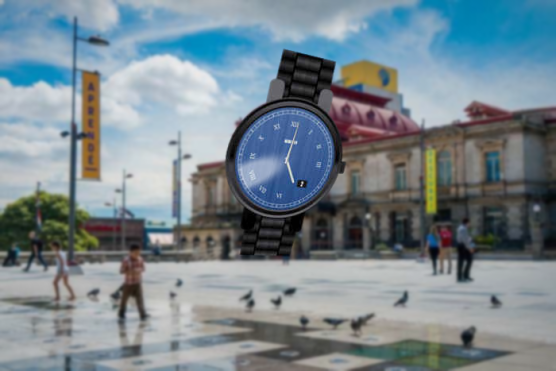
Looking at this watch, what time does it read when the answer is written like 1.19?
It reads 5.01
